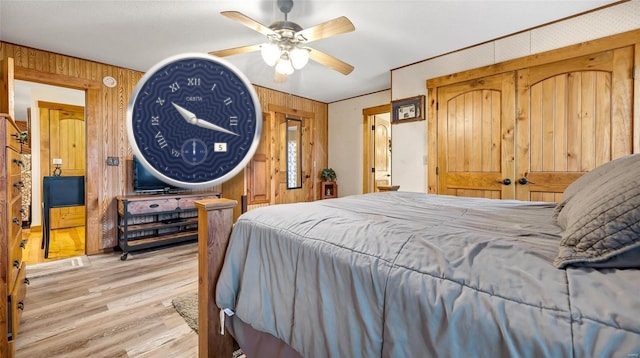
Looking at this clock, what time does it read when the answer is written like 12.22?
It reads 10.18
